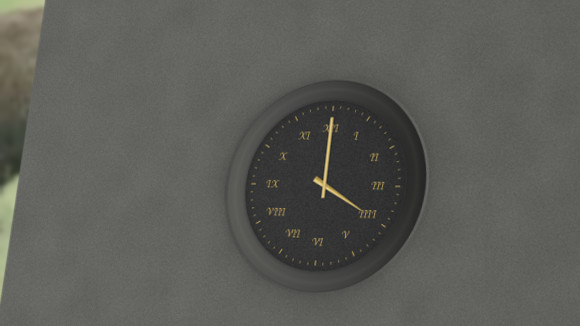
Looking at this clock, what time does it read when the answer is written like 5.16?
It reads 4.00
